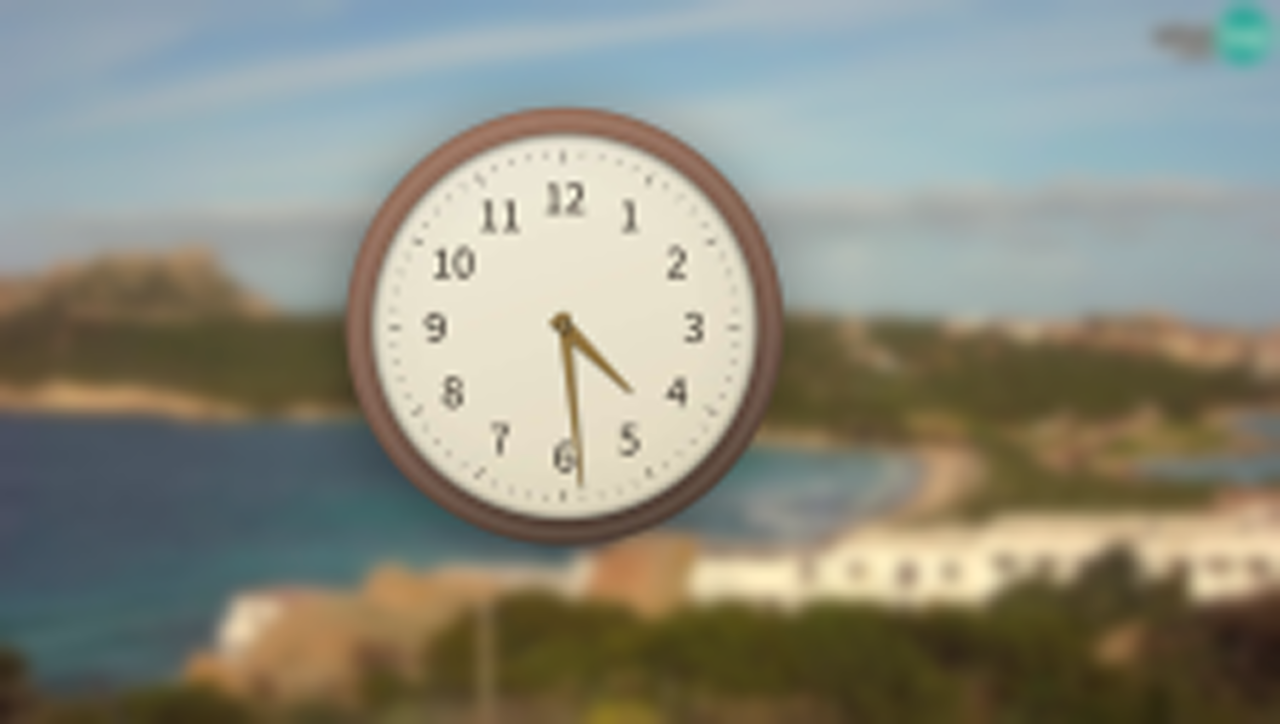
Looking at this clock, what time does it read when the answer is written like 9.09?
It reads 4.29
